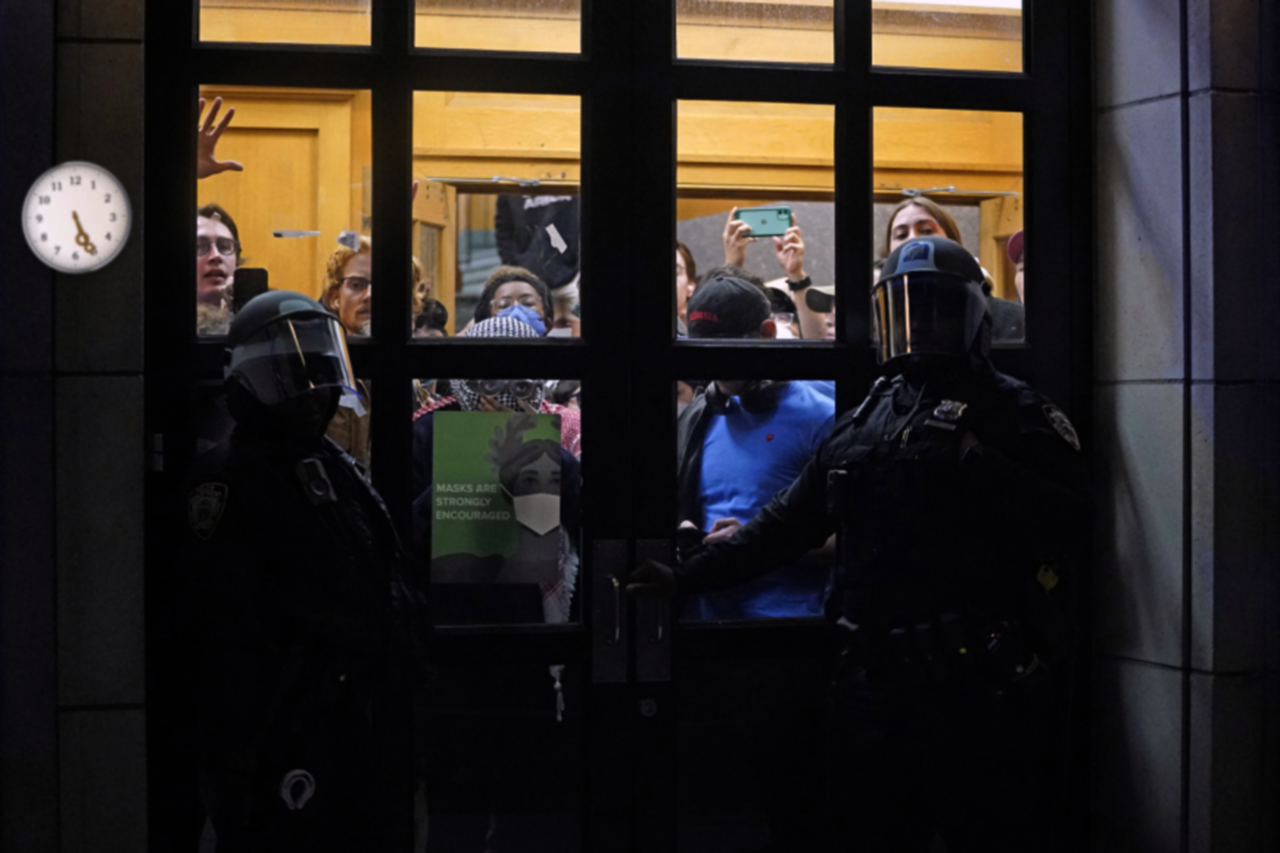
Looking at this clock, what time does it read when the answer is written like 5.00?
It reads 5.26
